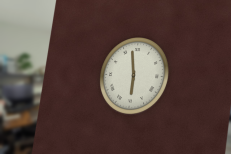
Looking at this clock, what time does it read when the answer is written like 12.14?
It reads 5.58
